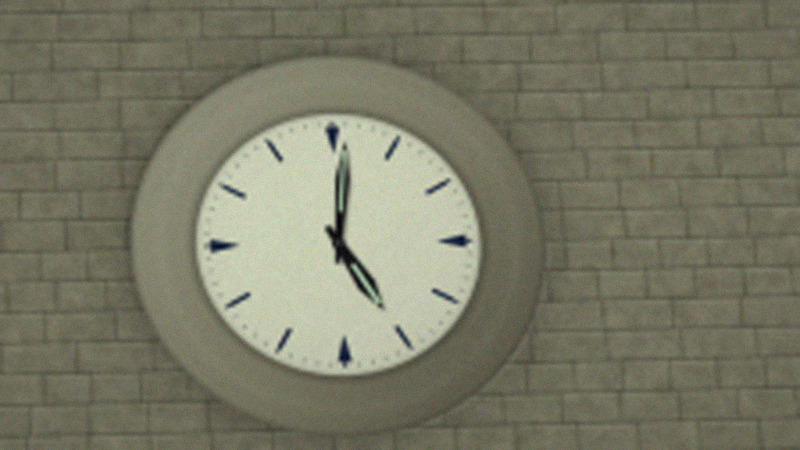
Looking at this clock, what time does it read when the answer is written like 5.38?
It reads 5.01
